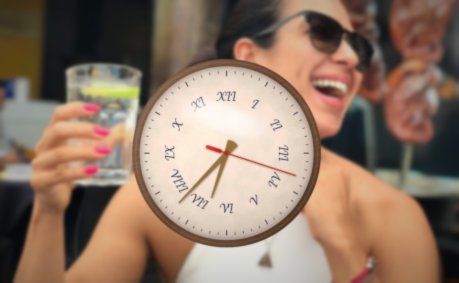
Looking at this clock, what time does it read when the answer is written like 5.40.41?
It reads 6.37.18
